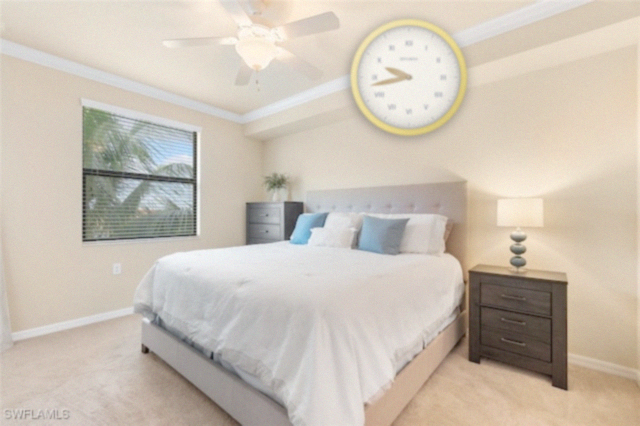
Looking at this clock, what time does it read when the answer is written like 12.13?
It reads 9.43
